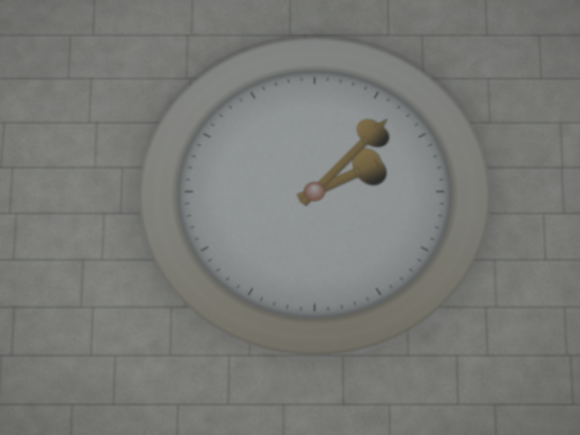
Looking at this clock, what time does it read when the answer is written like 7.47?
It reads 2.07
